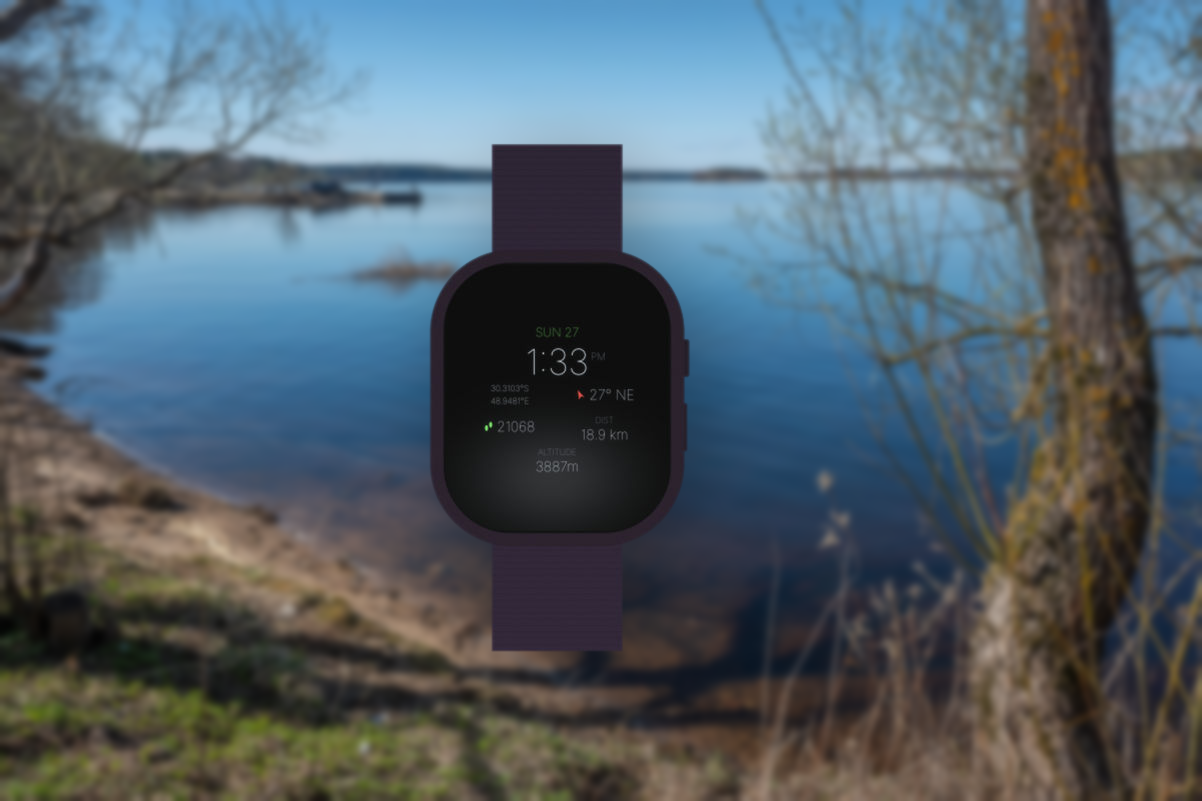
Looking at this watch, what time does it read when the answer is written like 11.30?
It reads 1.33
